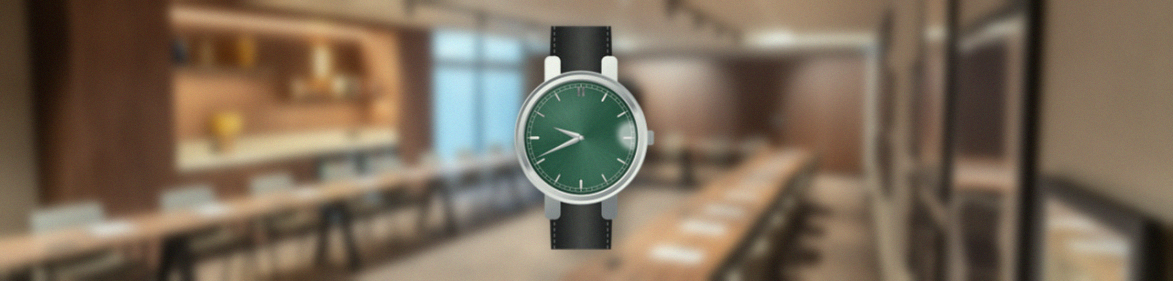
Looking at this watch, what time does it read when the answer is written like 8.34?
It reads 9.41
